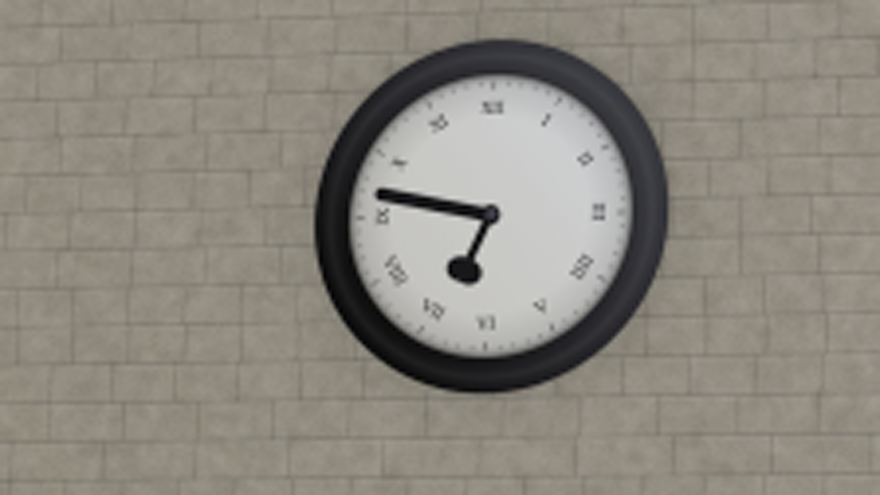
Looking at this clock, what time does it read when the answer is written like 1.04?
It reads 6.47
